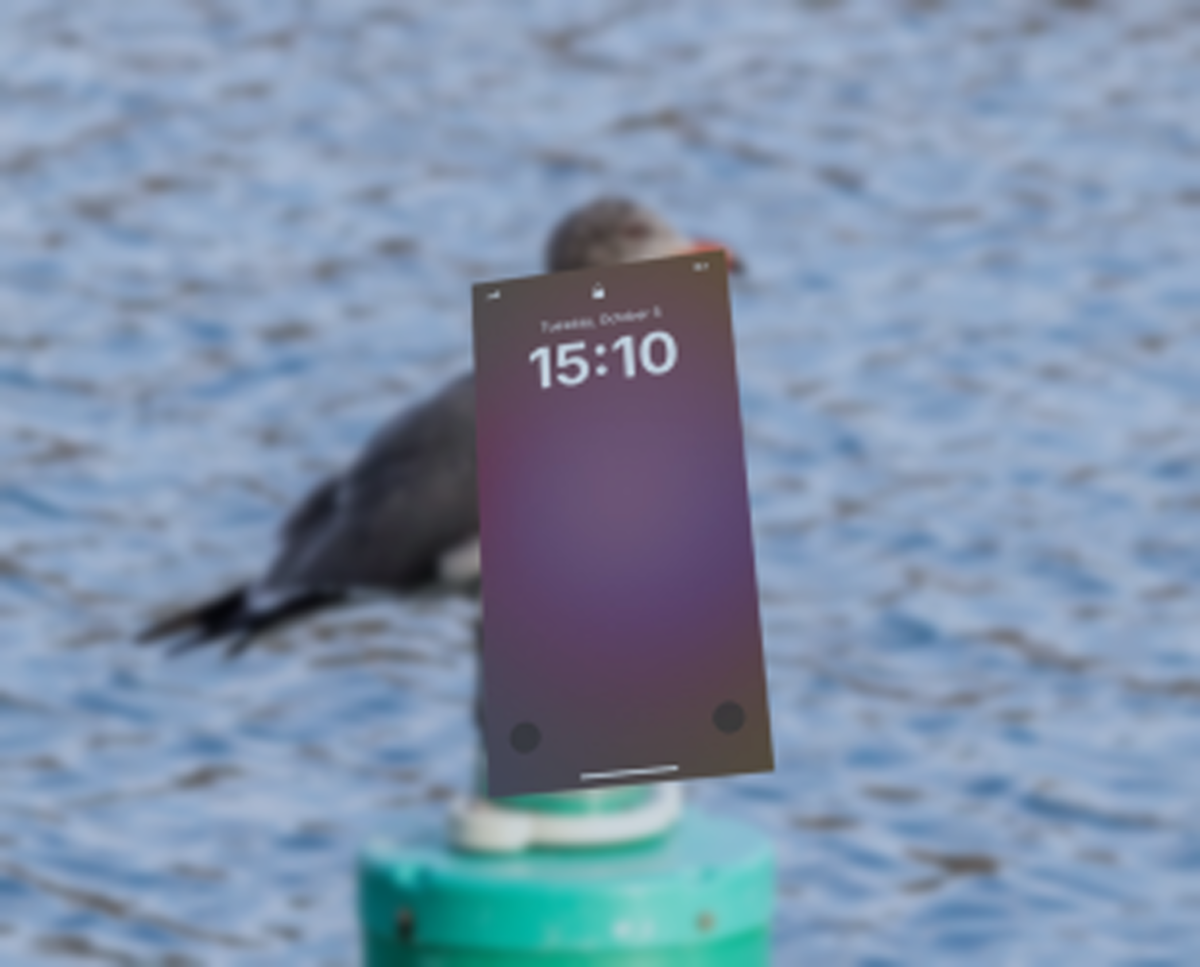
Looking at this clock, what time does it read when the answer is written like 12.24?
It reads 15.10
